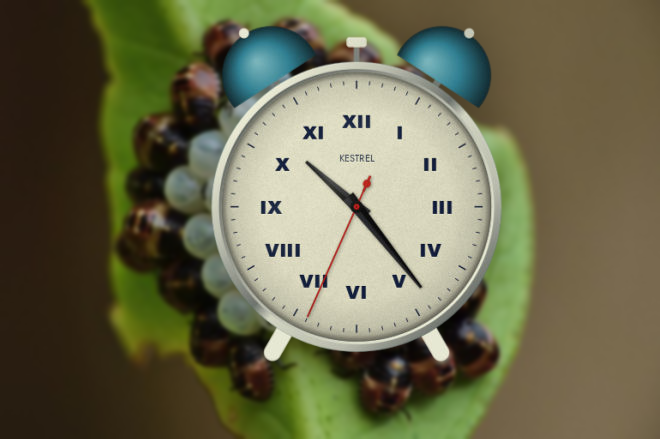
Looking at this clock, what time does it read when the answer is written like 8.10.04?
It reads 10.23.34
